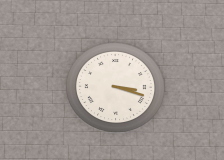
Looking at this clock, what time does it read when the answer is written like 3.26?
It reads 3.18
